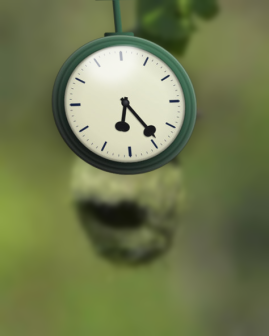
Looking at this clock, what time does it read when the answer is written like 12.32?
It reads 6.24
